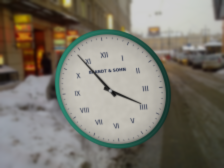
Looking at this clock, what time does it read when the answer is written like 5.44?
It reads 3.54
